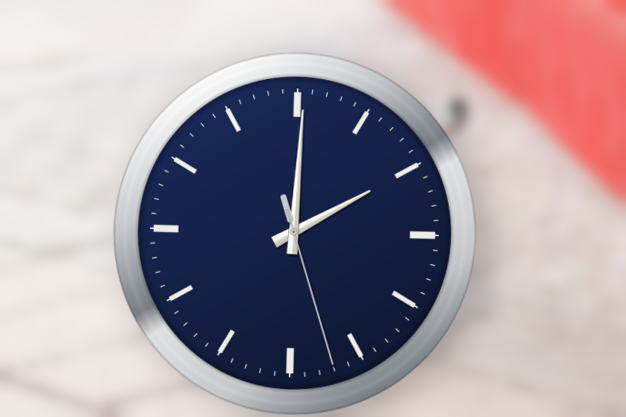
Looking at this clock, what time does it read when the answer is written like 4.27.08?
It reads 2.00.27
